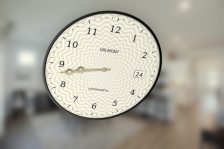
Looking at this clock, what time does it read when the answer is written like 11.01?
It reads 8.43
